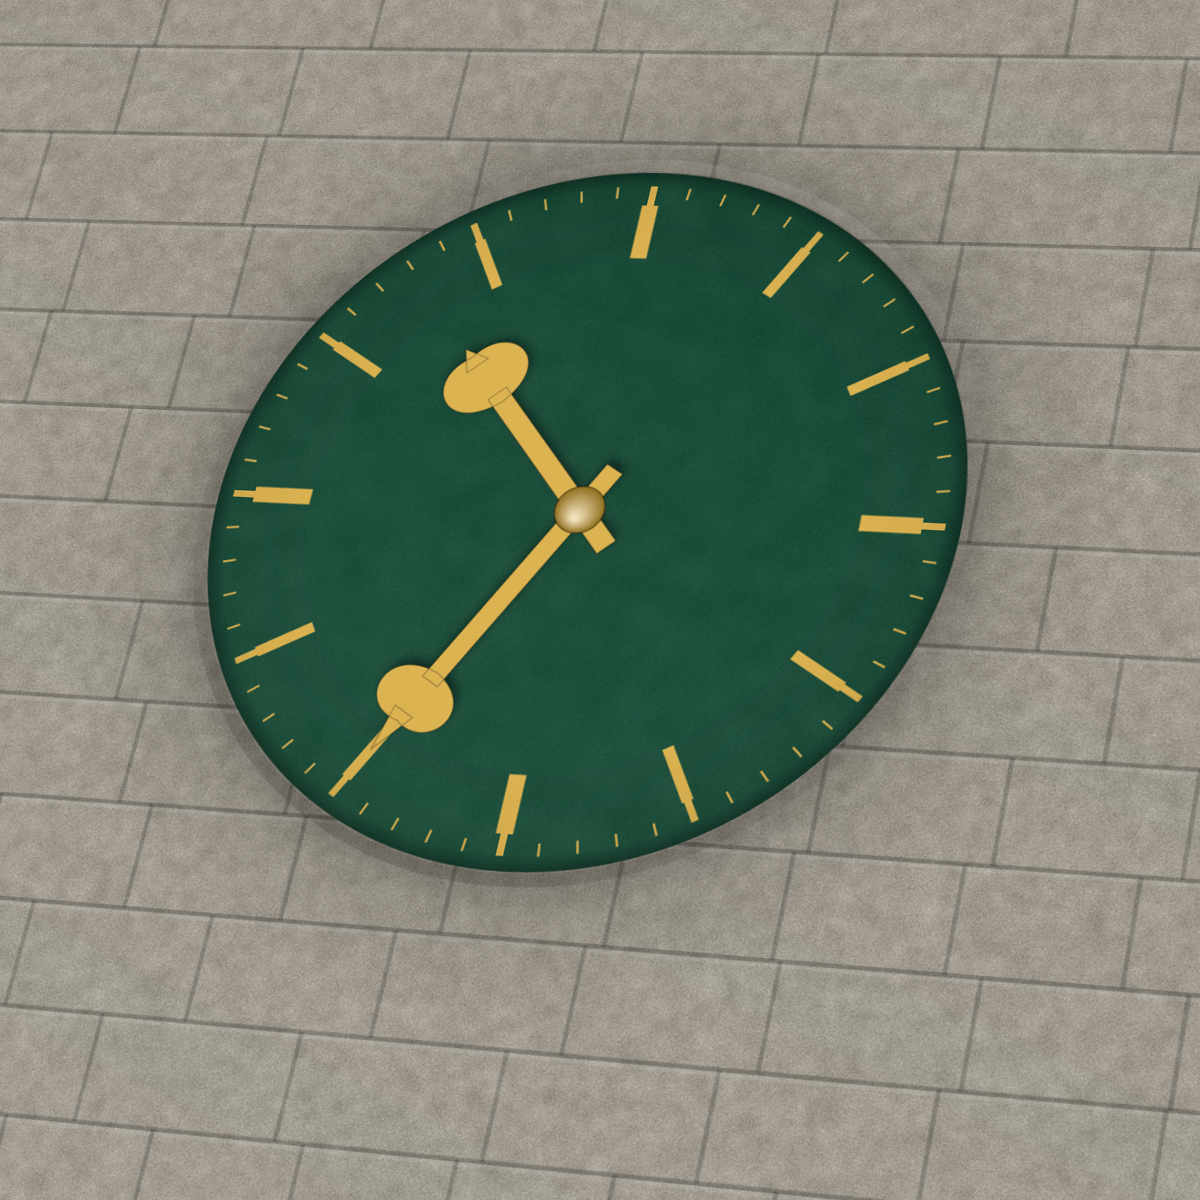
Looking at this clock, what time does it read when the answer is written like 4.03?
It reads 10.35
